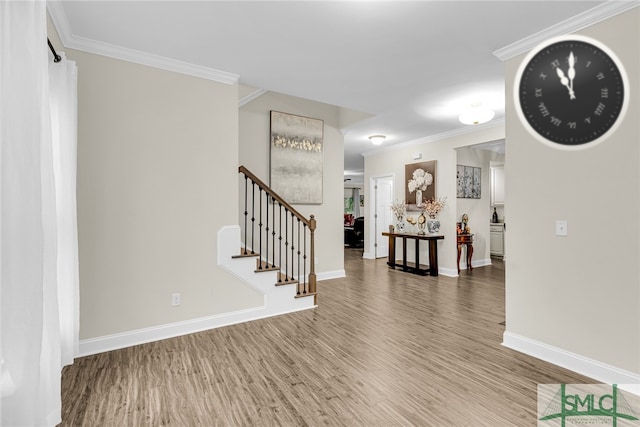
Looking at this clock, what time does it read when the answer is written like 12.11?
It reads 11.00
